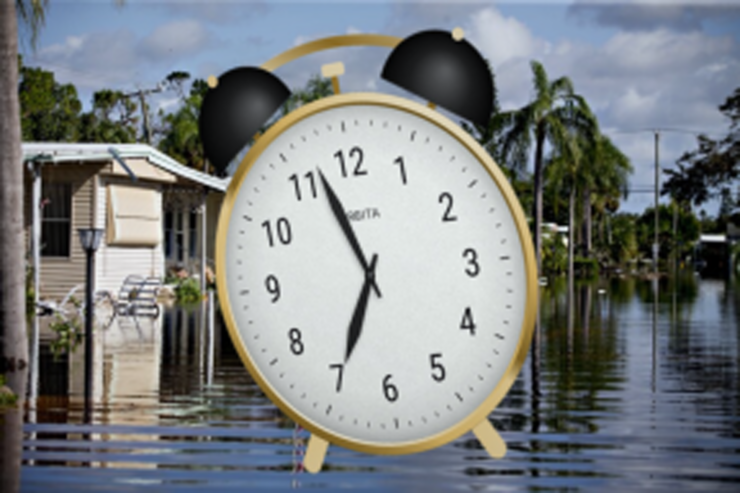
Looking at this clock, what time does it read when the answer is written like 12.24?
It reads 6.57
